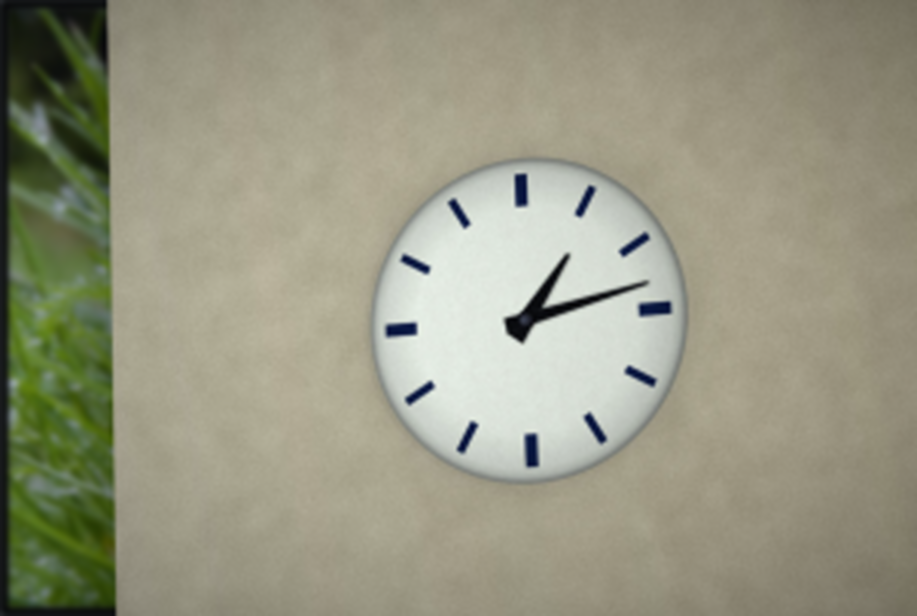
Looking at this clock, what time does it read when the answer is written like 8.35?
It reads 1.13
